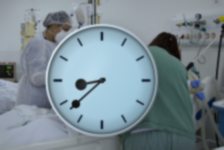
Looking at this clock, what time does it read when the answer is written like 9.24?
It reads 8.38
